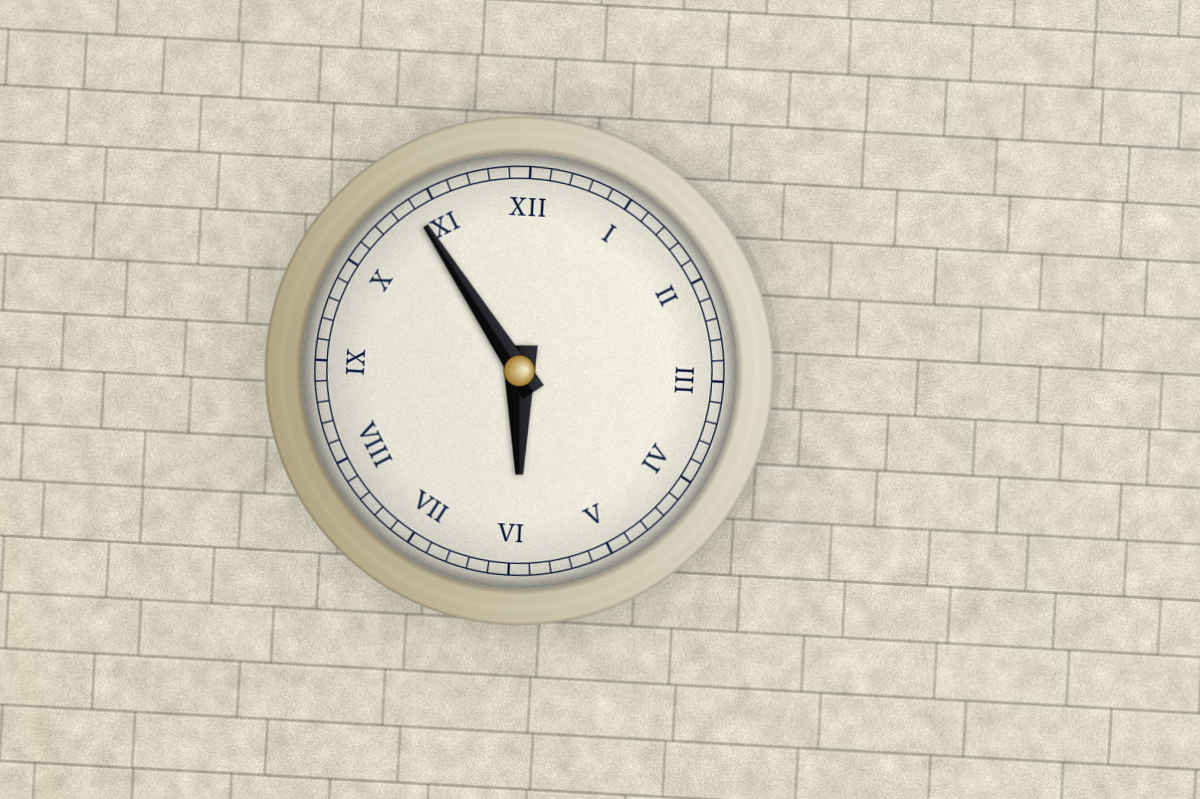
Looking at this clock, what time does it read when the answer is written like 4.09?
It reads 5.54
